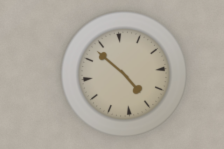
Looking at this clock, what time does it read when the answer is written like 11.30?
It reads 4.53
